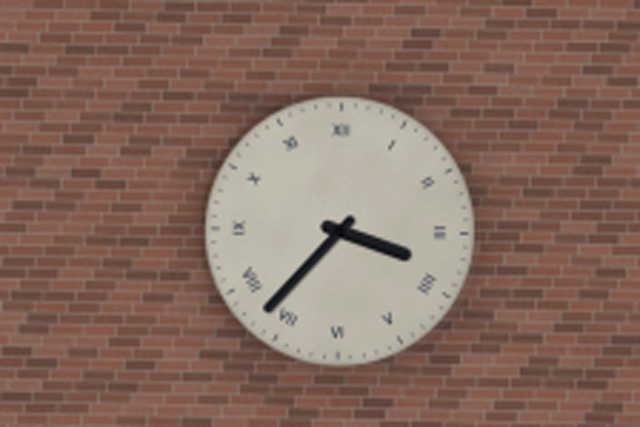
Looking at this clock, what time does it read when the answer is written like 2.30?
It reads 3.37
